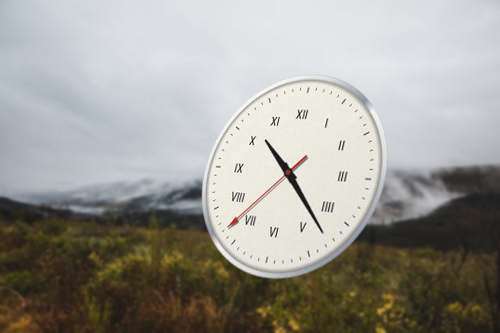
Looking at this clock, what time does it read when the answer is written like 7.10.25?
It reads 10.22.37
